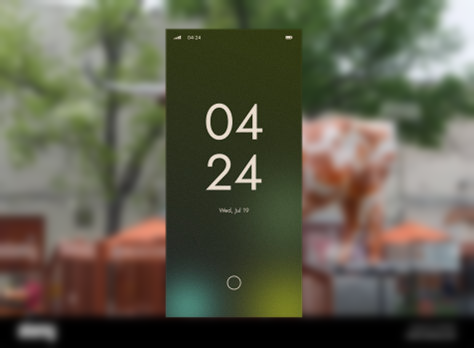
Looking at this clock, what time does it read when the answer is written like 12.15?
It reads 4.24
